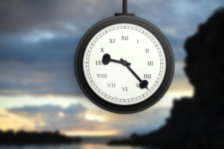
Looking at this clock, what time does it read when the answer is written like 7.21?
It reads 9.23
